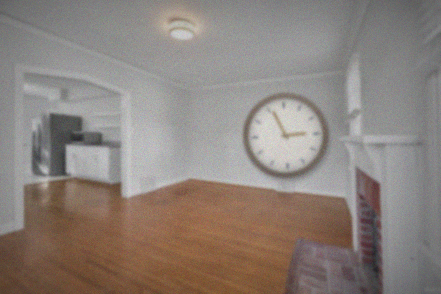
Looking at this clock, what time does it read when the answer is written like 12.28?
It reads 2.56
